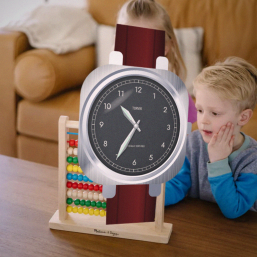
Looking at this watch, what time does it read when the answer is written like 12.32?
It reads 10.35
